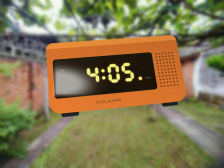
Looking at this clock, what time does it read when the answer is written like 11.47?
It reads 4.05
